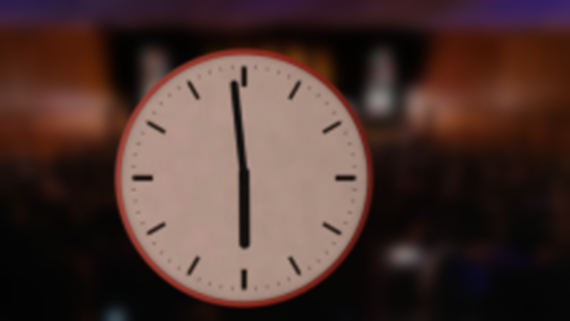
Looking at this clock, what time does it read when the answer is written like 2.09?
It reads 5.59
